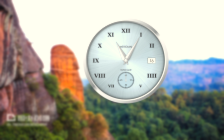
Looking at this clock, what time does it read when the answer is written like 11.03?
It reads 11.05
